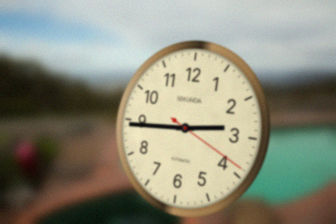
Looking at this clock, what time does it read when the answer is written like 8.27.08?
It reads 2.44.19
